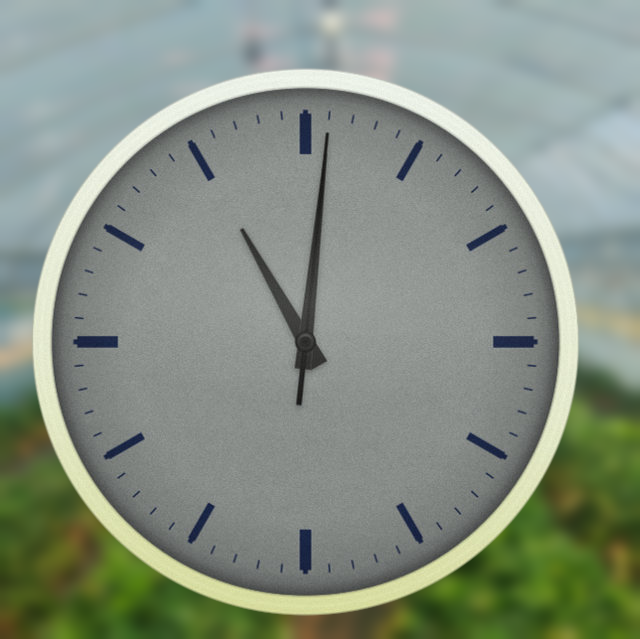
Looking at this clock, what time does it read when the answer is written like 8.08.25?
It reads 11.01.01
